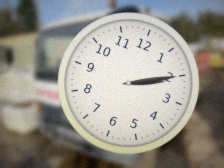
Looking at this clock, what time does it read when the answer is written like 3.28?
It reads 2.10
